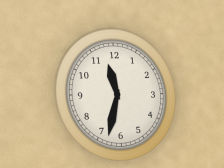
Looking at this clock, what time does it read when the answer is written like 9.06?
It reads 11.33
